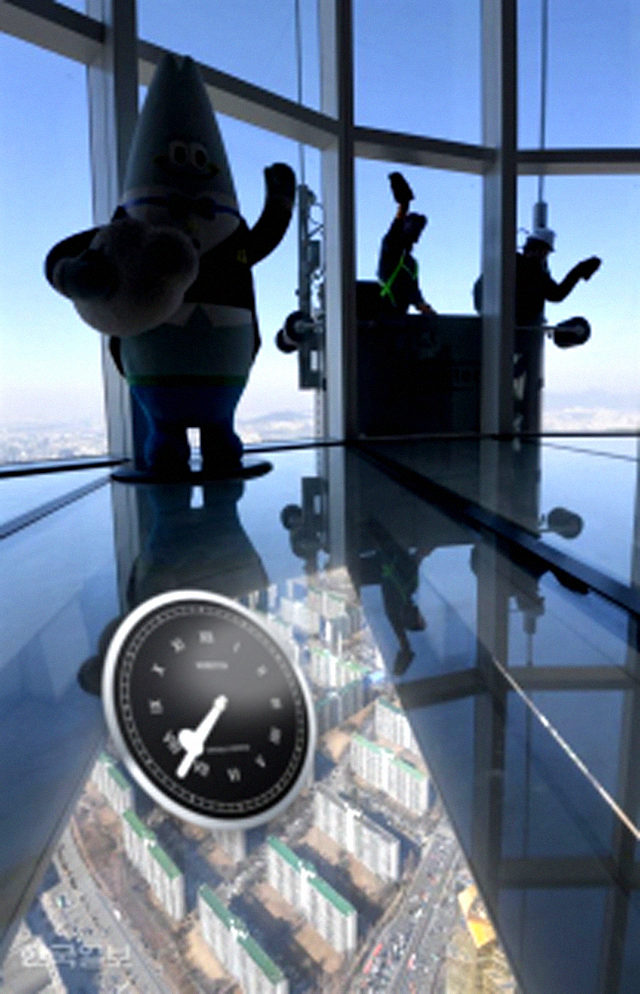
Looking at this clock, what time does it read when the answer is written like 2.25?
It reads 7.37
